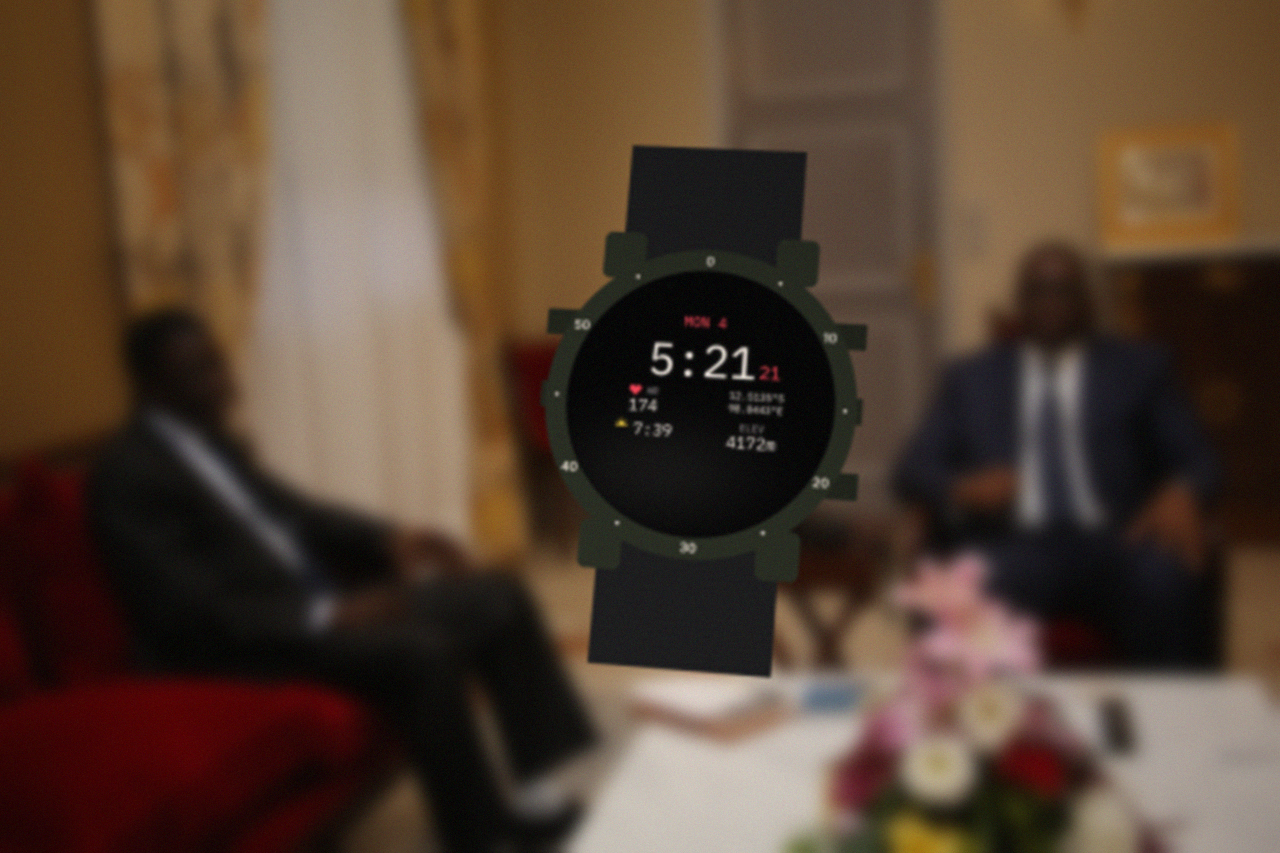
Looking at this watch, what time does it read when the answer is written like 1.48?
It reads 5.21
